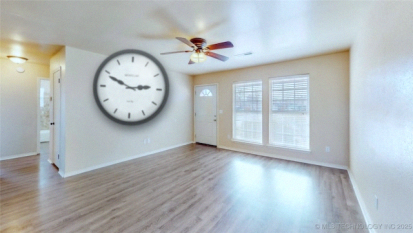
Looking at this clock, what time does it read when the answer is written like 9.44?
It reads 2.49
